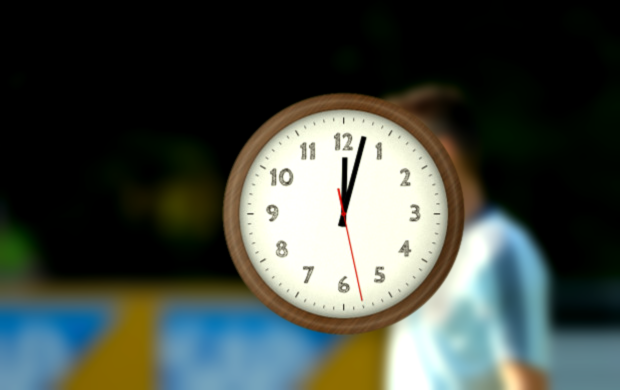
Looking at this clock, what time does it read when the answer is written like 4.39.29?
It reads 12.02.28
